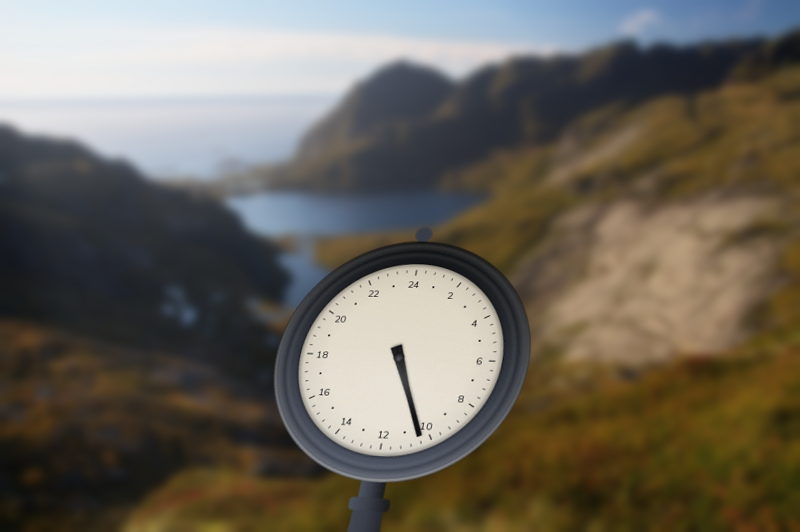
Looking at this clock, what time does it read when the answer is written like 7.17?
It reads 10.26
